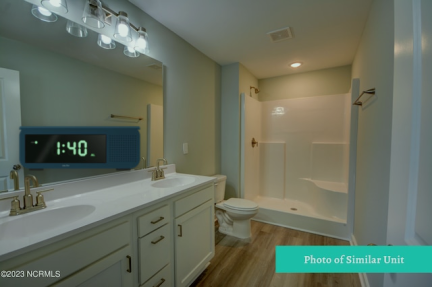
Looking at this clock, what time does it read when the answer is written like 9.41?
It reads 1.40
